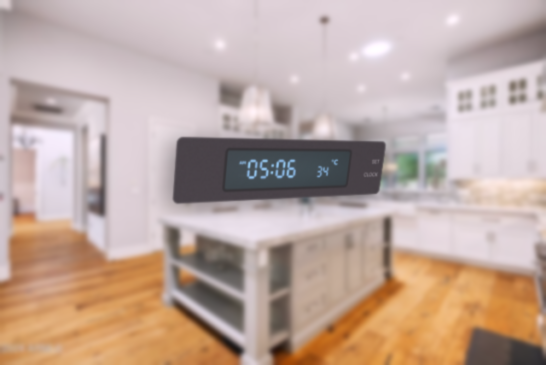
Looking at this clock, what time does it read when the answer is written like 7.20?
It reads 5.06
